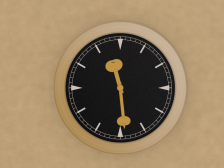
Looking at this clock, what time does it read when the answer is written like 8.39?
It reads 11.29
